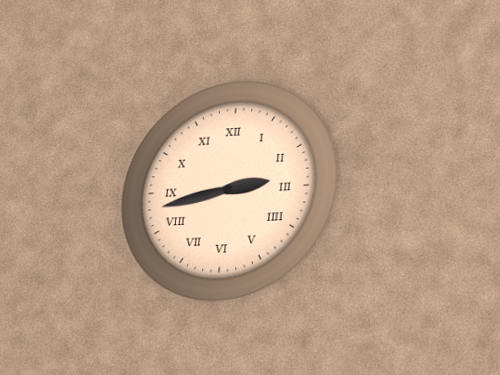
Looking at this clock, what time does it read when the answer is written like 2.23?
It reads 2.43
